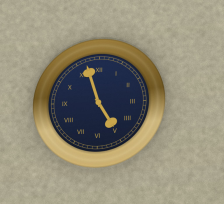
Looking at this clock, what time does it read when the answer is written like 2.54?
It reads 4.57
